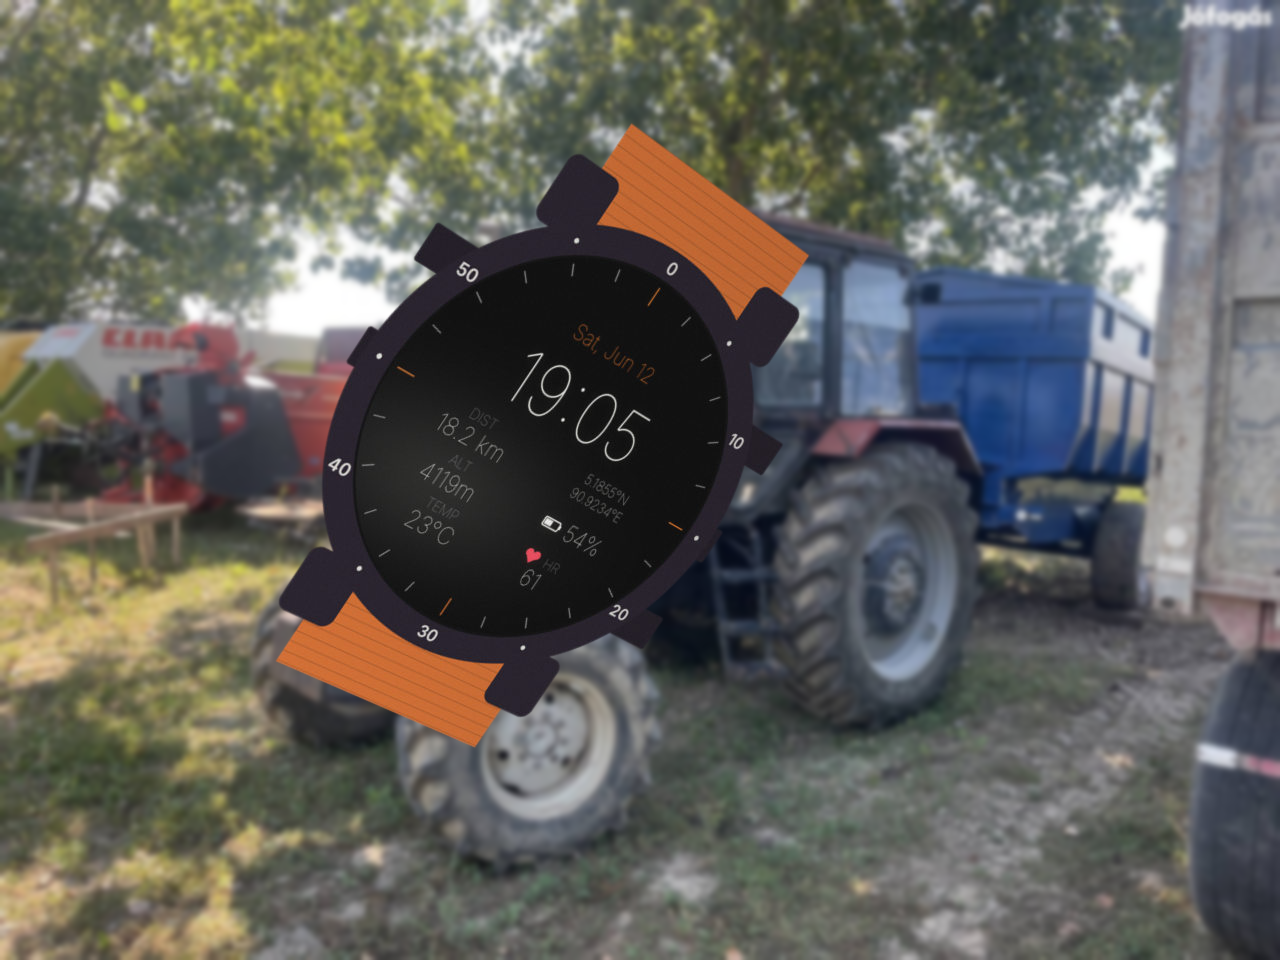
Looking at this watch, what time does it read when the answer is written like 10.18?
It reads 19.05
